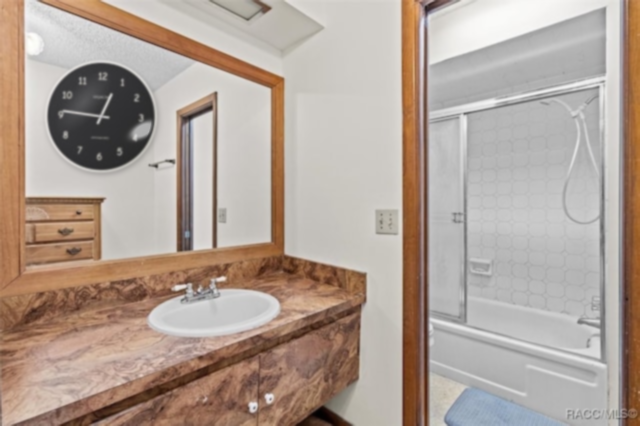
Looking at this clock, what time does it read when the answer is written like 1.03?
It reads 12.46
